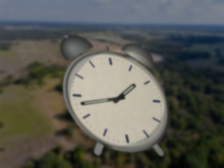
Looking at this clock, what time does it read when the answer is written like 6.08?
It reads 1.43
